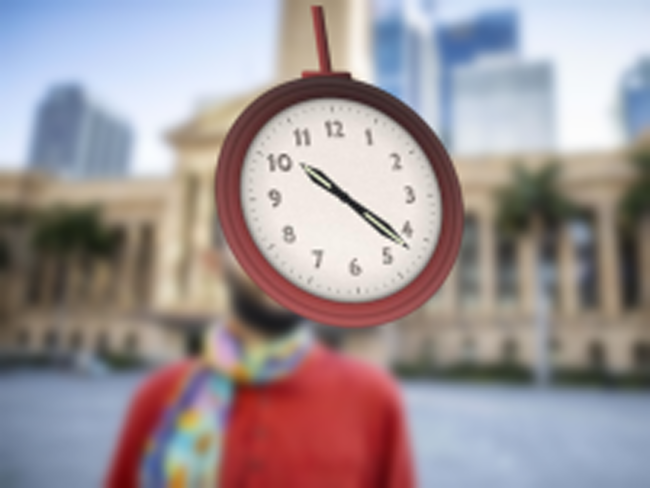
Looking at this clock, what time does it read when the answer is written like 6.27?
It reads 10.22
